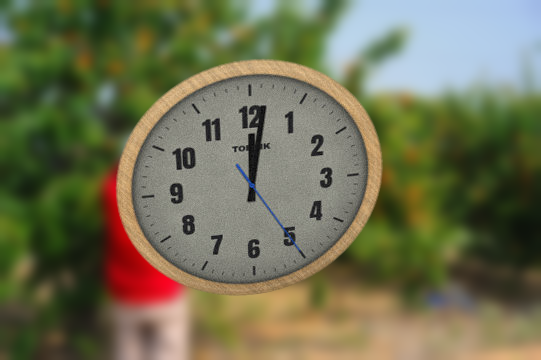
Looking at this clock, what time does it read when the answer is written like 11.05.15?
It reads 12.01.25
